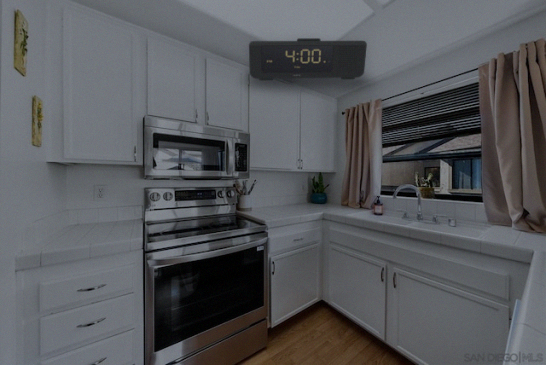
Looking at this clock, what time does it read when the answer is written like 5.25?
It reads 4.00
